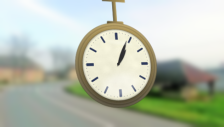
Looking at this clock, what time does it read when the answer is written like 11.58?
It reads 1.04
